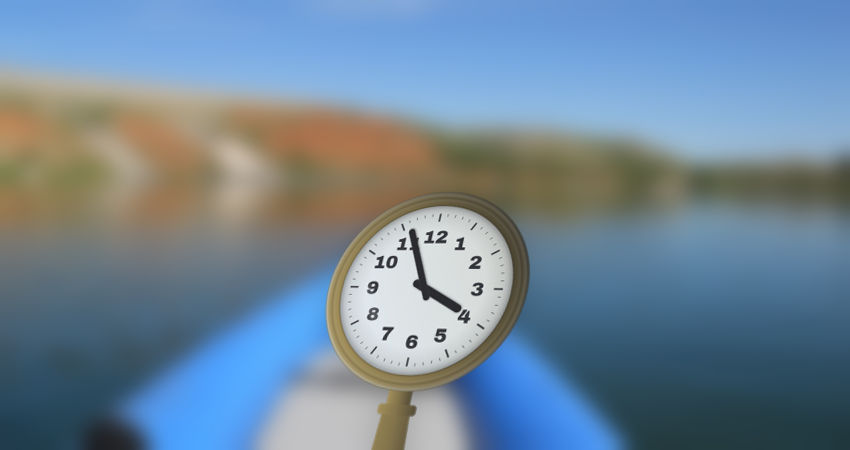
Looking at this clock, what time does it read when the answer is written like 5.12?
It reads 3.56
